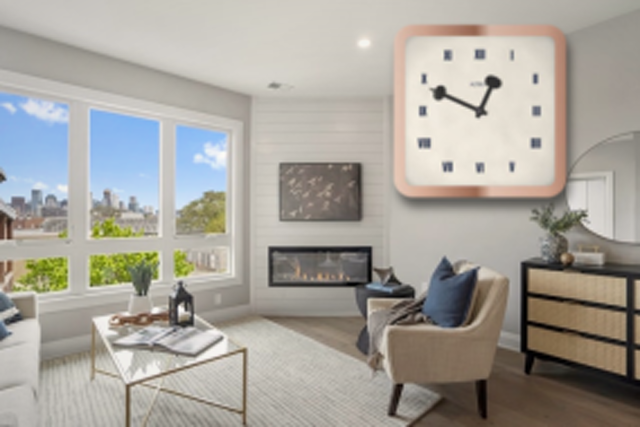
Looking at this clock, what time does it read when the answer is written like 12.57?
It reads 12.49
